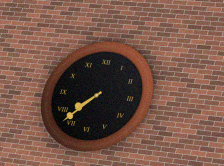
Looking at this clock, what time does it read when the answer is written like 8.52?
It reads 7.37
